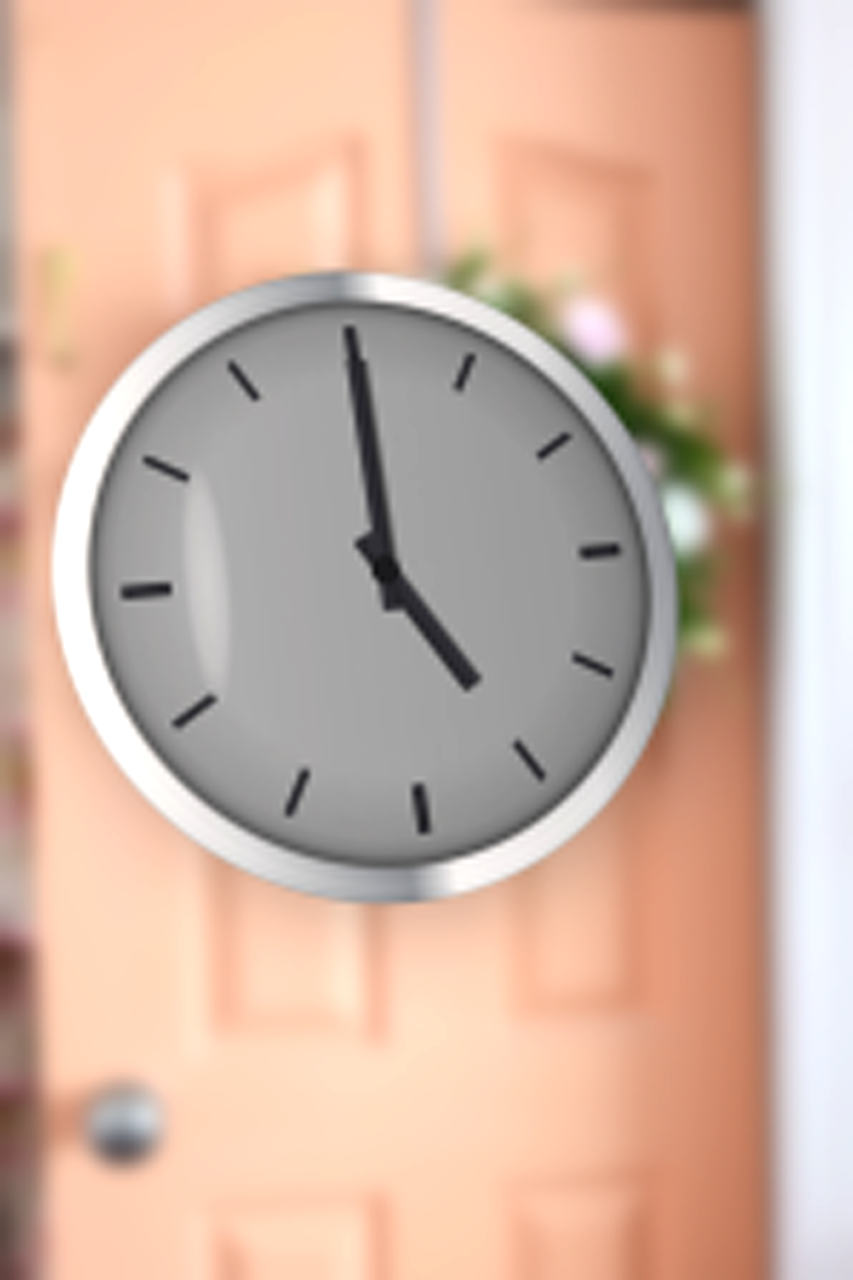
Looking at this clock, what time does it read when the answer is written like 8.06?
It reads 5.00
